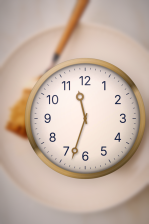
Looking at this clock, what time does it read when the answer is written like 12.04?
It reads 11.33
